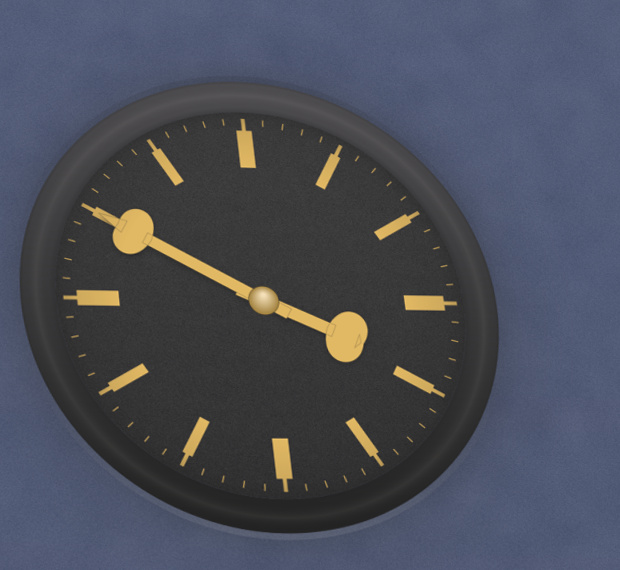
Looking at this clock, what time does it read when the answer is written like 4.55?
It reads 3.50
